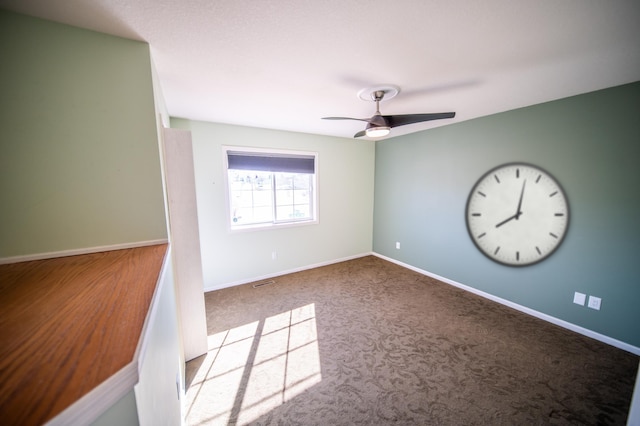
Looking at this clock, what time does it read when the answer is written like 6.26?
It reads 8.02
